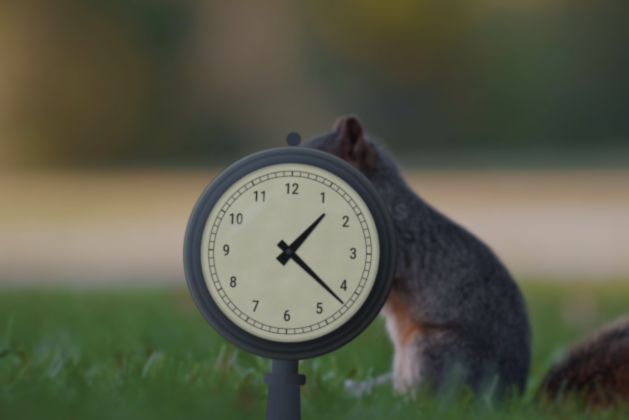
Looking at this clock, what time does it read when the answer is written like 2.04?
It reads 1.22
